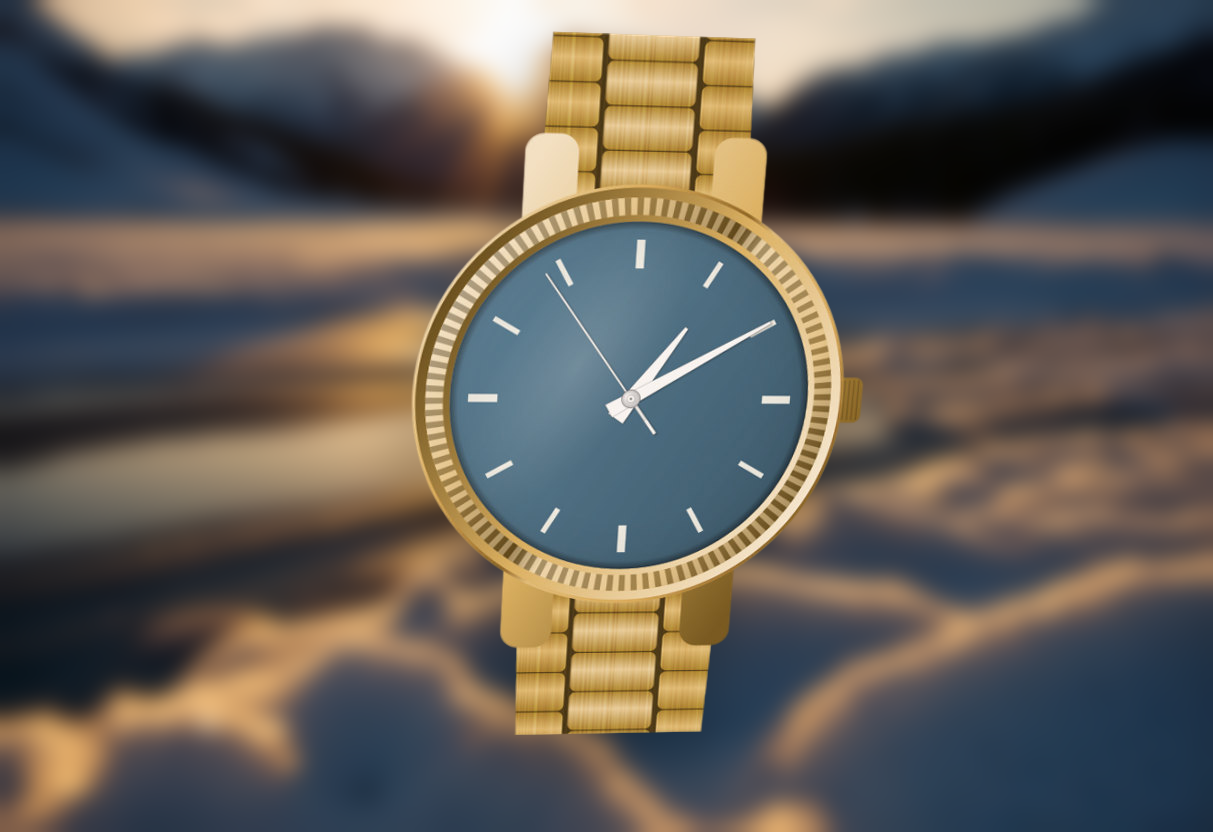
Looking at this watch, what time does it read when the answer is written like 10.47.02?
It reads 1.09.54
